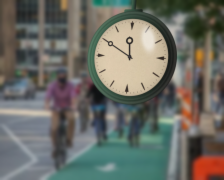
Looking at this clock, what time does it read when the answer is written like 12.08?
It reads 11.50
